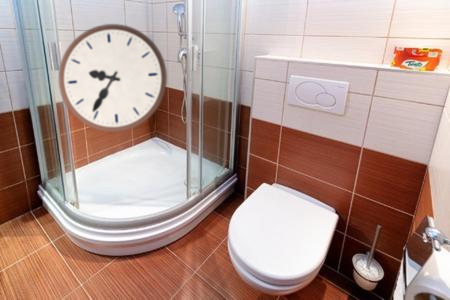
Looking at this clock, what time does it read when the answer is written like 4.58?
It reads 9.36
